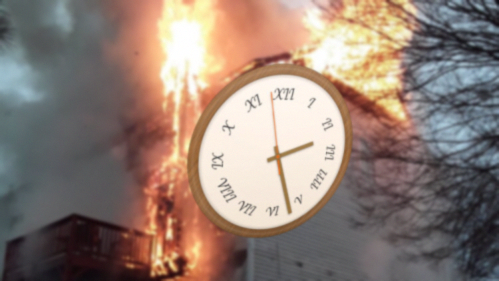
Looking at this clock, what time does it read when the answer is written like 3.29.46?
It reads 2.26.58
